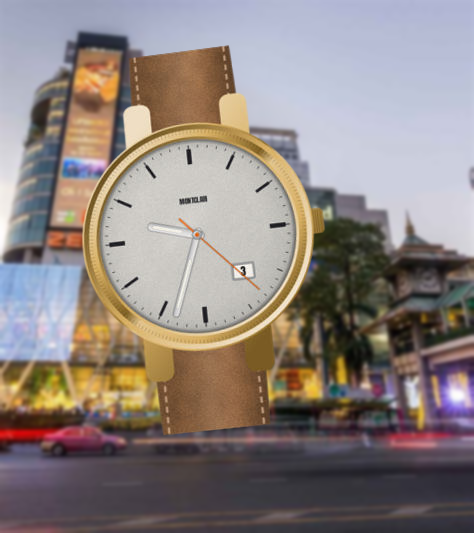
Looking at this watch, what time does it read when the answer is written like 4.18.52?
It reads 9.33.23
